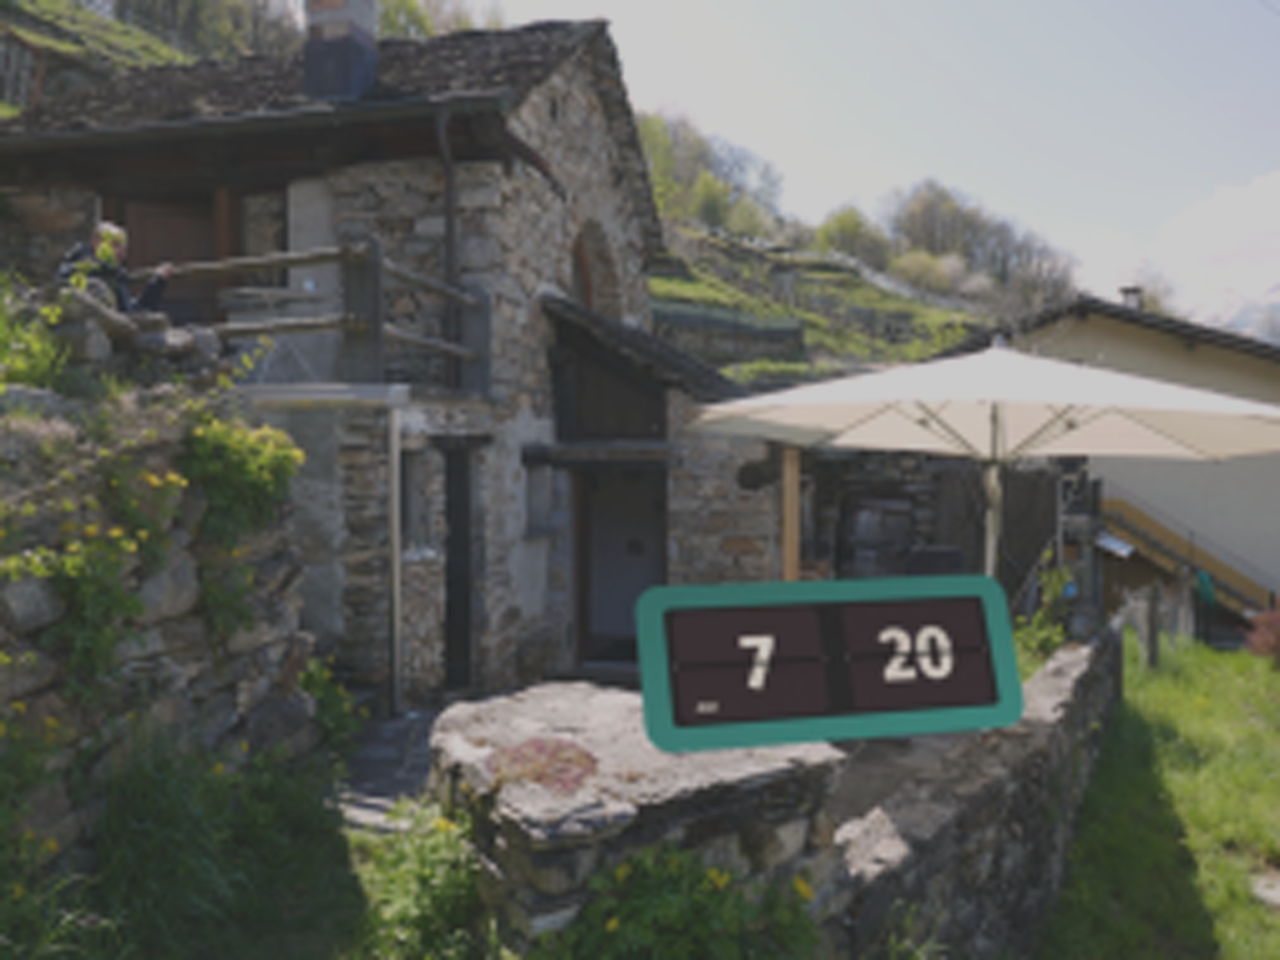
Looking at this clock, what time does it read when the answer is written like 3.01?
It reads 7.20
